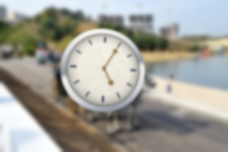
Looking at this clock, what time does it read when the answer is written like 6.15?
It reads 5.05
